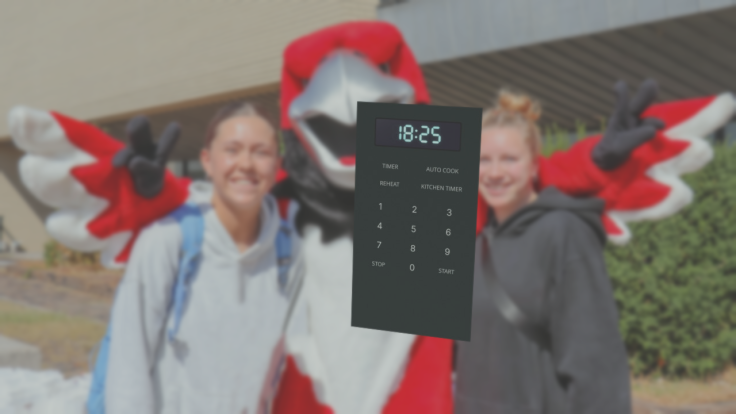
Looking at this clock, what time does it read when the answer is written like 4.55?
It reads 18.25
